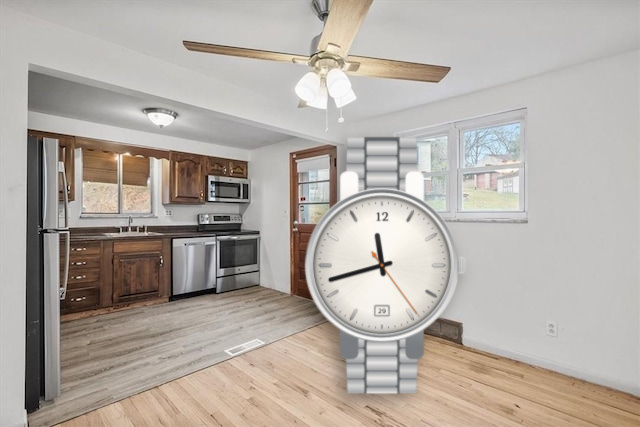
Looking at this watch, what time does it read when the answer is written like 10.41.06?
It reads 11.42.24
